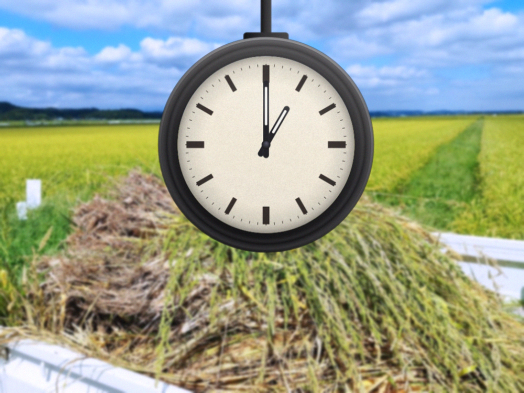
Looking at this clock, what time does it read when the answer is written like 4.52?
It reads 1.00
